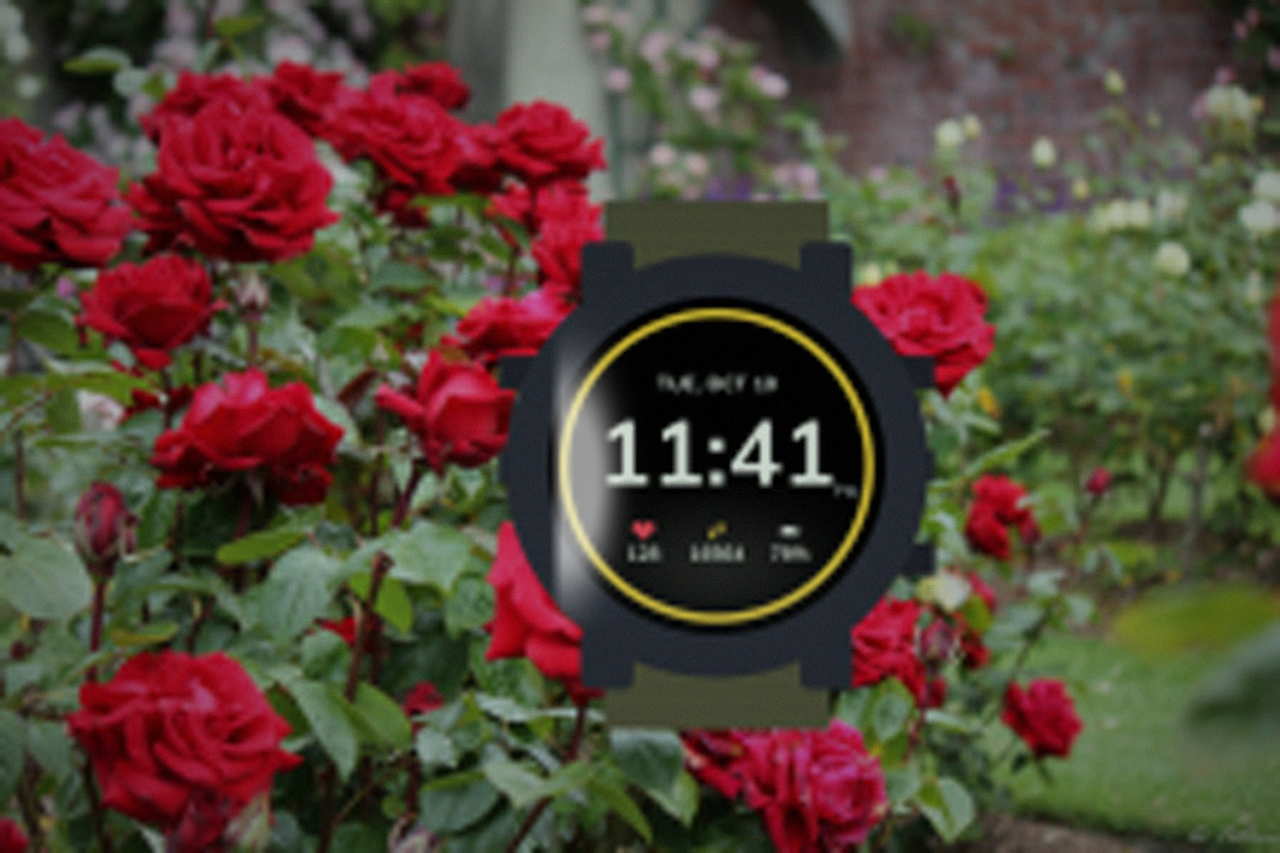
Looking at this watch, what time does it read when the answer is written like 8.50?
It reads 11.41
